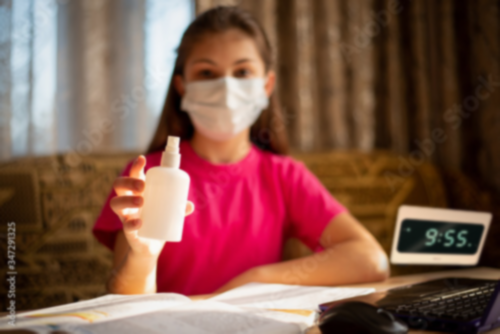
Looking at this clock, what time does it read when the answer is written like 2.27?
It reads 9.55
